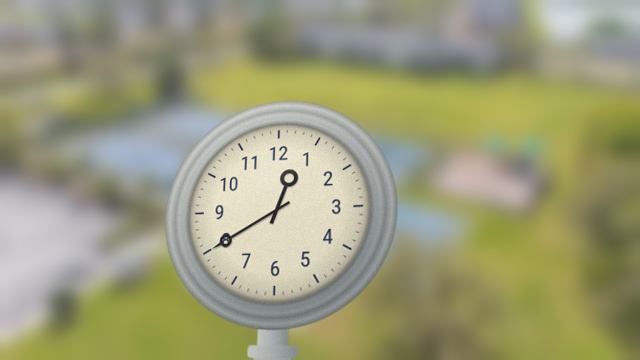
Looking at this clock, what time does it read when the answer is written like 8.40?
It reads 12.40
